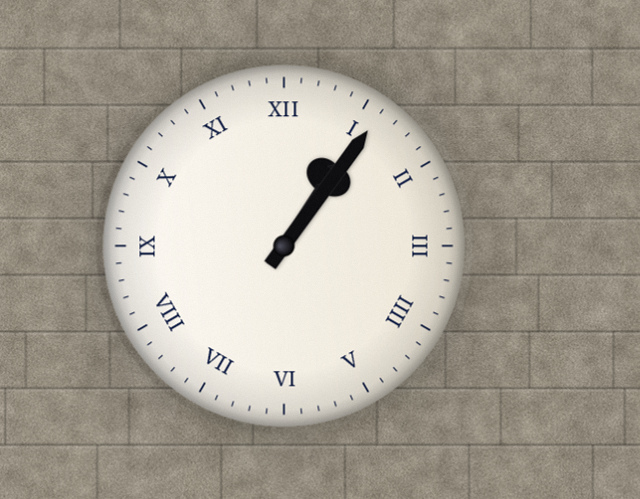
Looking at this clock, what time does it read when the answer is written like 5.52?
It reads 1.06
